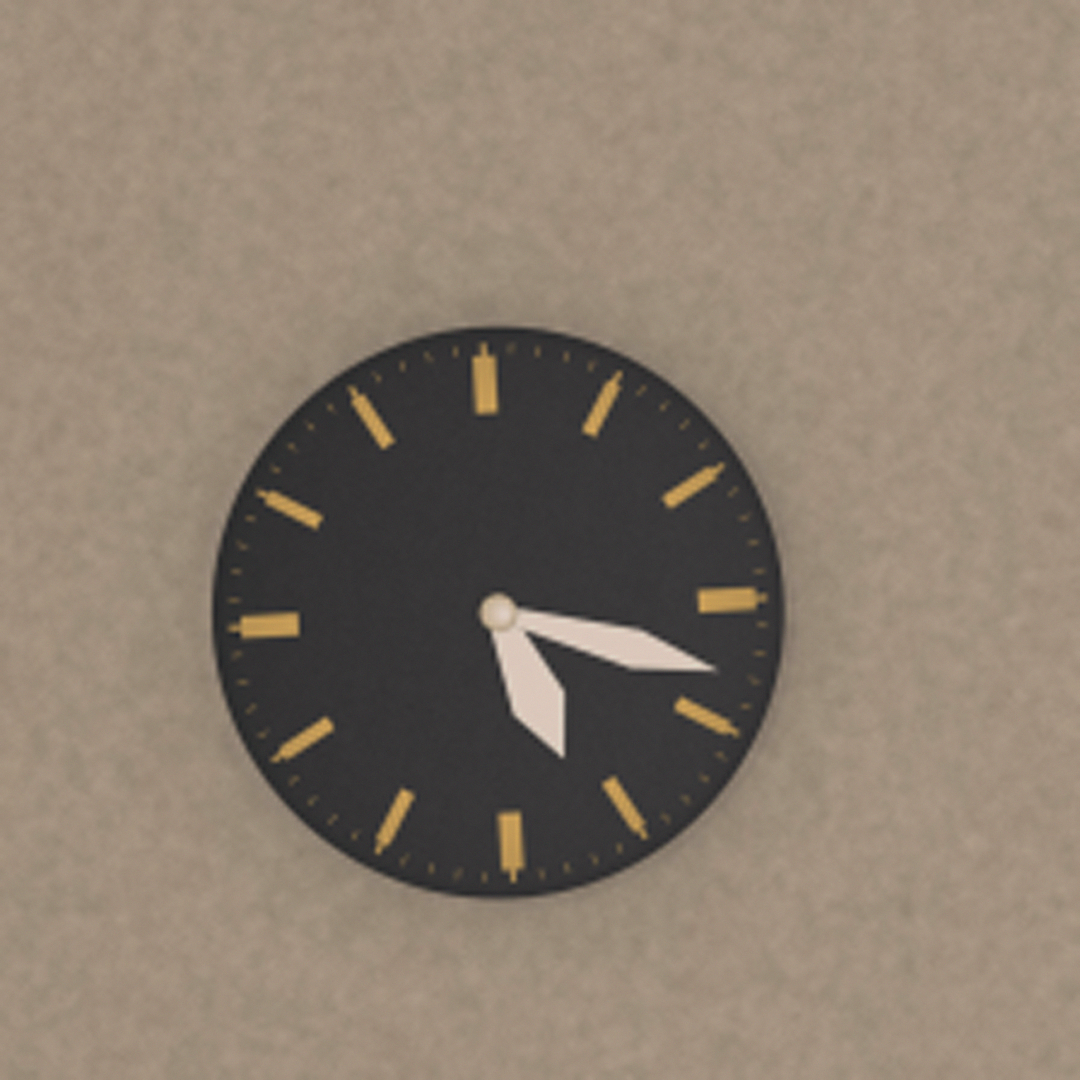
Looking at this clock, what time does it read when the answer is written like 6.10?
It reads 5.18
